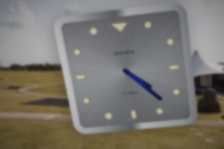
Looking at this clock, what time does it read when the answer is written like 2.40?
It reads 4.23
